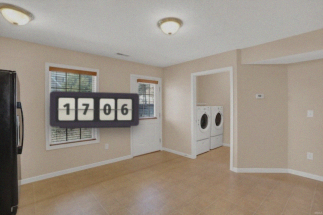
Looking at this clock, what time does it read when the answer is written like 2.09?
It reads 17.06
